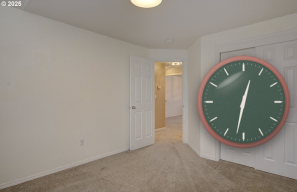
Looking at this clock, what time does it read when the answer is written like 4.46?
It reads 12.32
